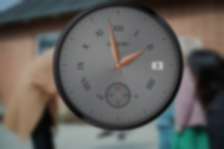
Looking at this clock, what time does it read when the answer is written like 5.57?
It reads 1.58
